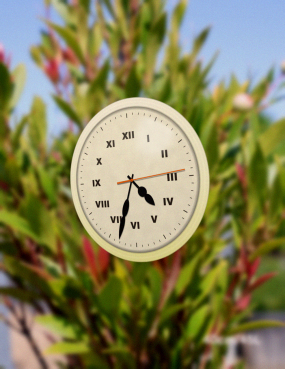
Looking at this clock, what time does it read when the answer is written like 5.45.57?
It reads 4.33.14
